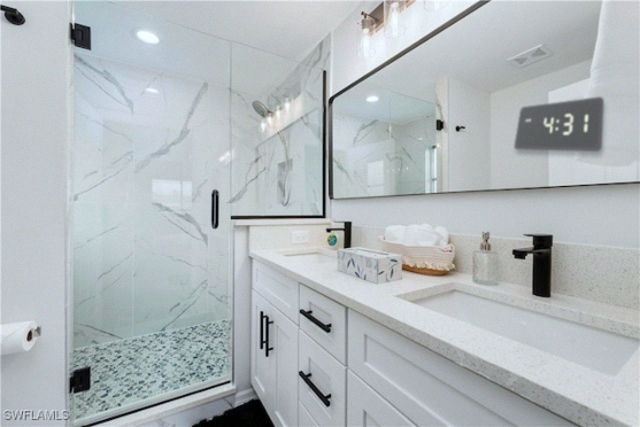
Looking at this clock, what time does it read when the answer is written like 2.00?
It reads 4.31
